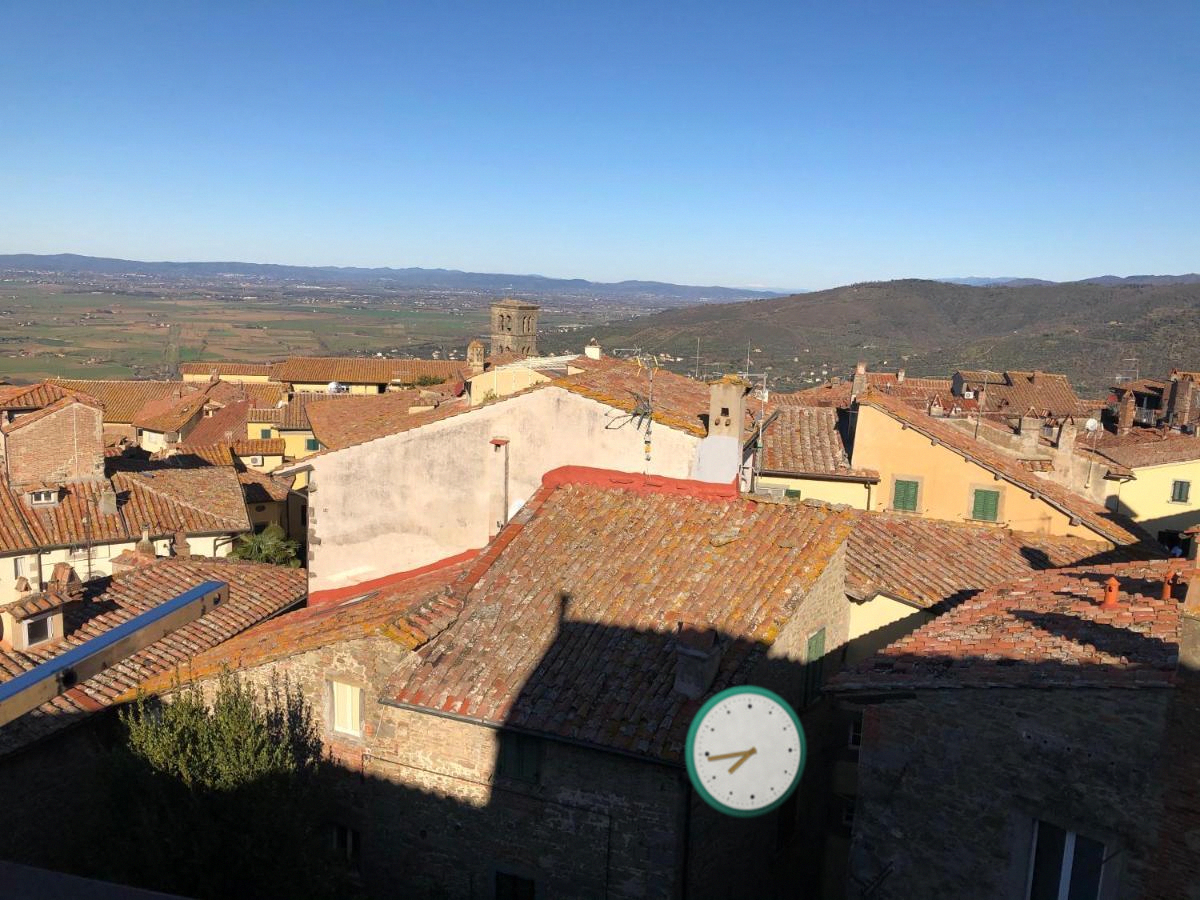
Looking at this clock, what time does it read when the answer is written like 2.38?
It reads 7.44
